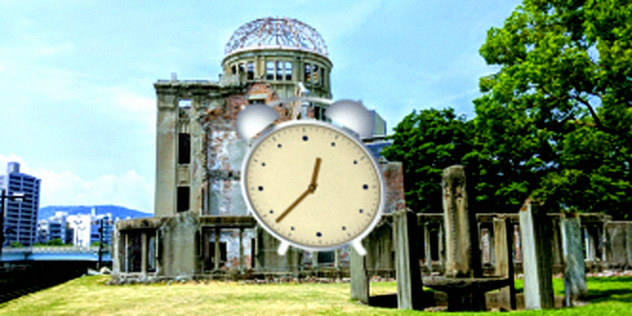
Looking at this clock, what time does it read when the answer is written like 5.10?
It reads 12.38
